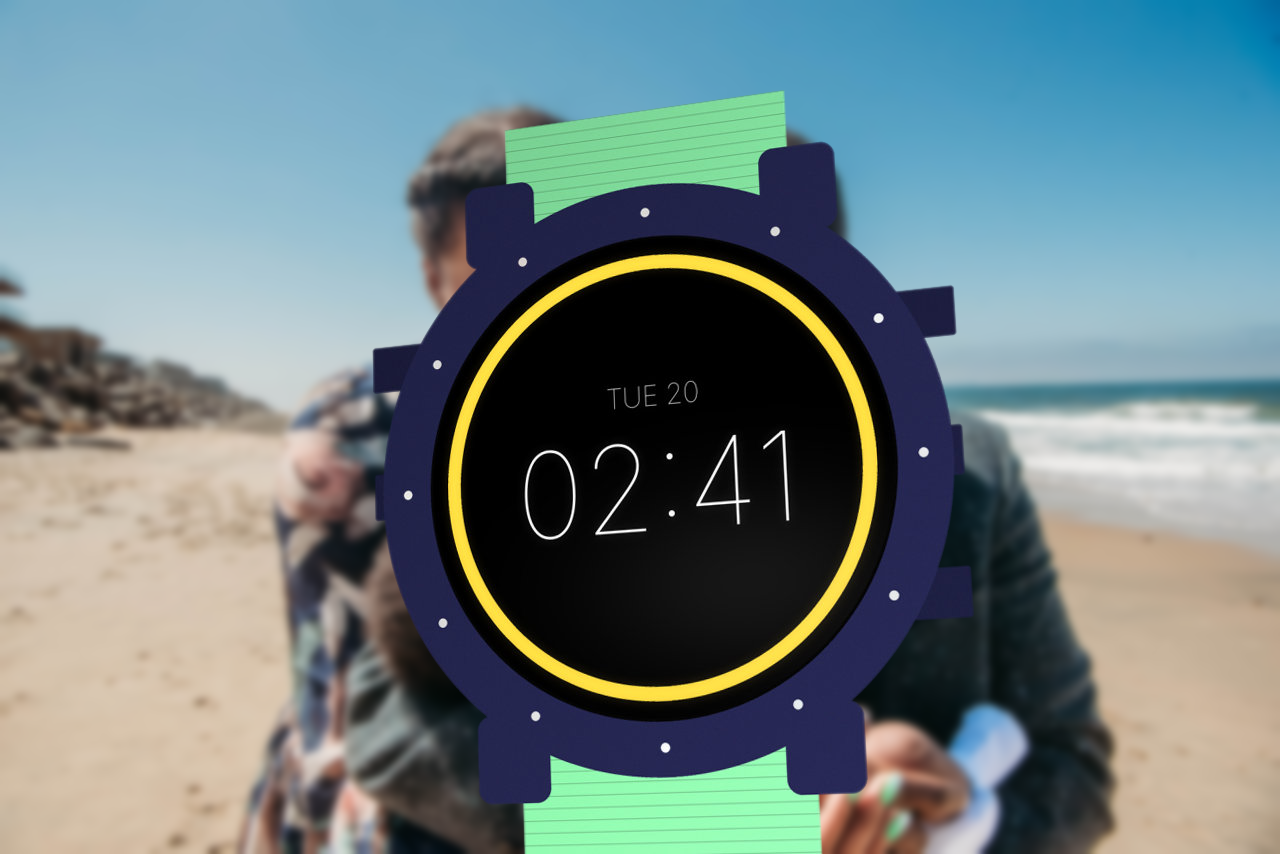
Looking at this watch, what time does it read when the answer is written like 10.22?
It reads 2.41
